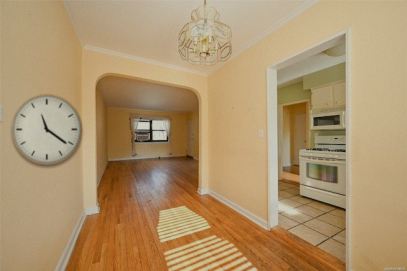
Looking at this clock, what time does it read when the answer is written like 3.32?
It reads 11.21
